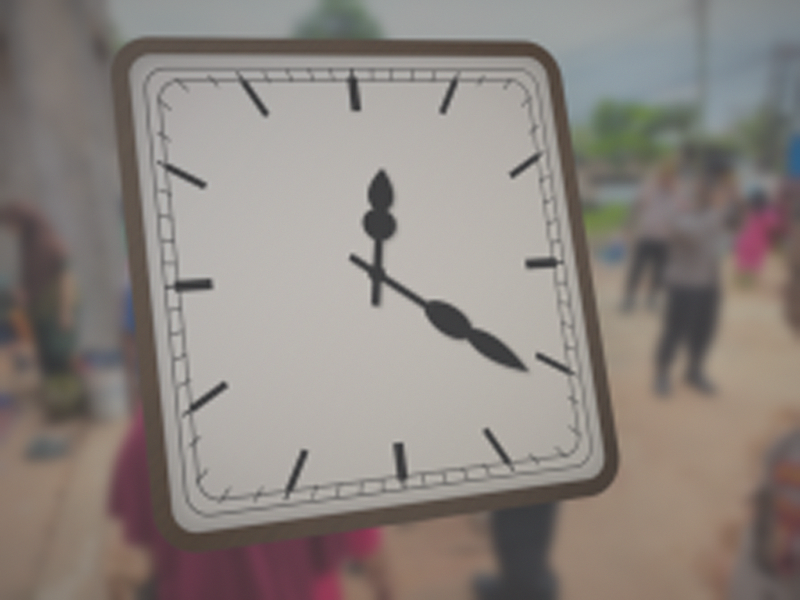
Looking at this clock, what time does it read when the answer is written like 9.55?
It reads 12.21
